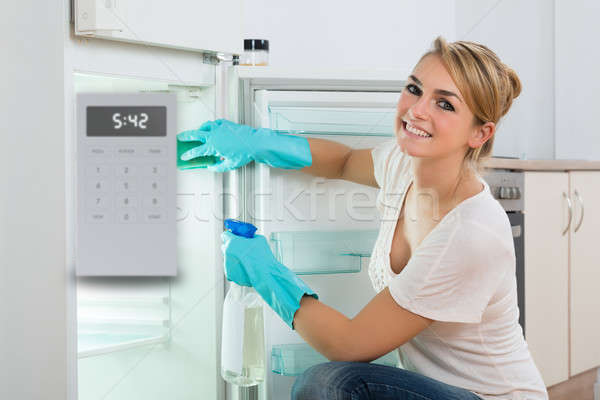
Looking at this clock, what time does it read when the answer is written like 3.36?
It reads 5.42
